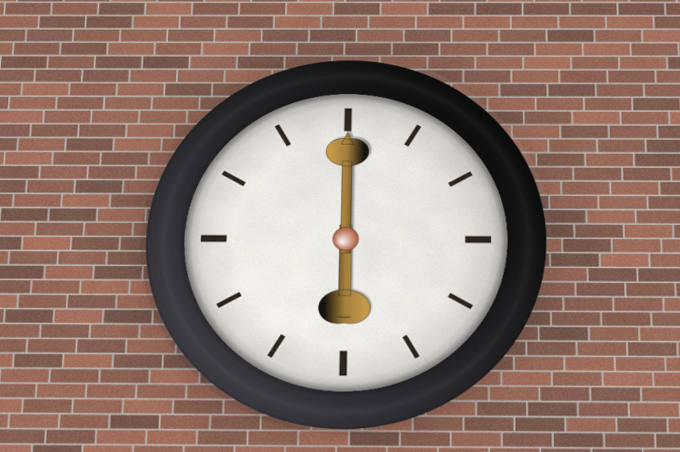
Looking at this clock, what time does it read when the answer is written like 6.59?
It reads 6.00
